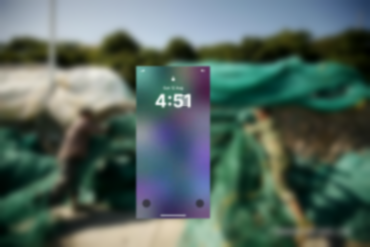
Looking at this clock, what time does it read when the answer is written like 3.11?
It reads 4.51
